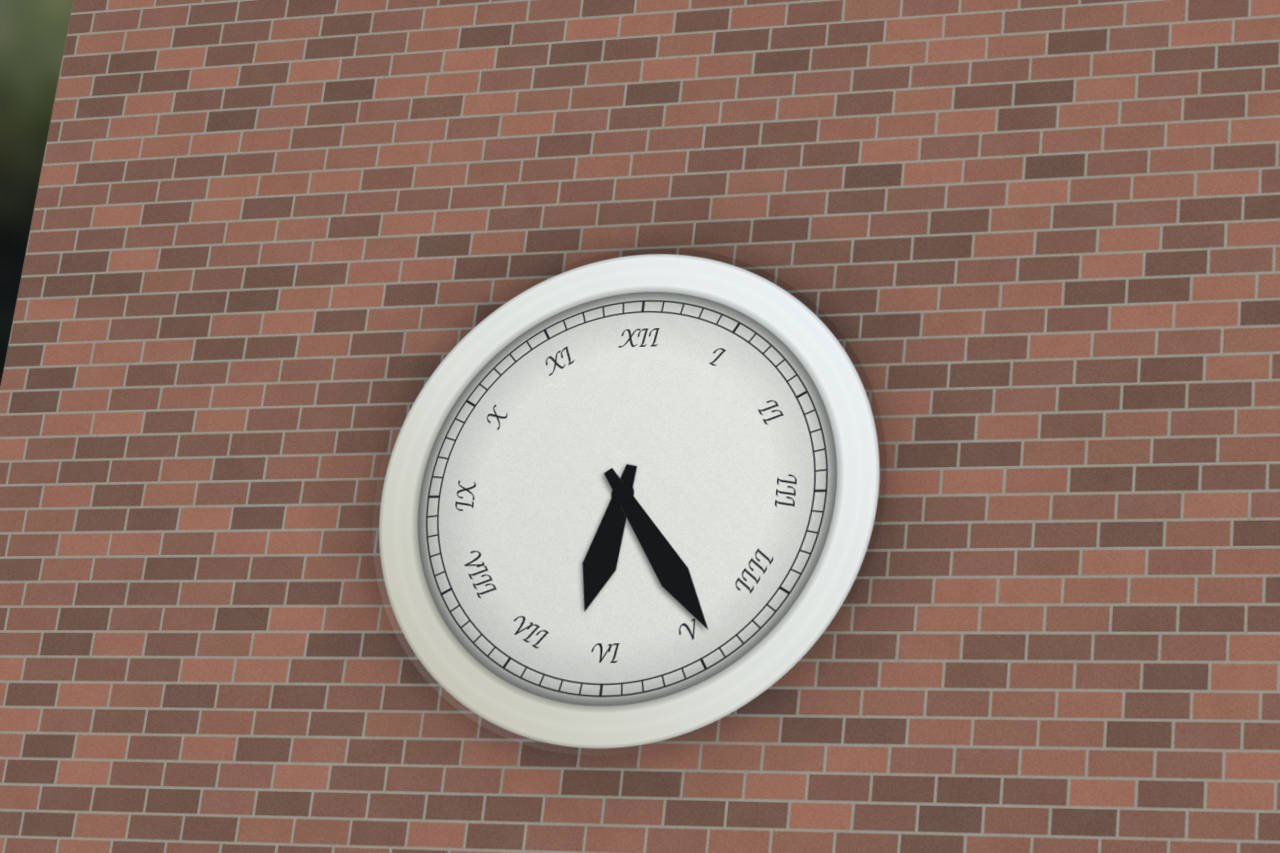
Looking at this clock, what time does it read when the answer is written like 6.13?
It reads 6.24
